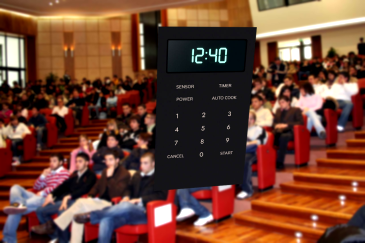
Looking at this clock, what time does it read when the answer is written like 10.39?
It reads 12.40
